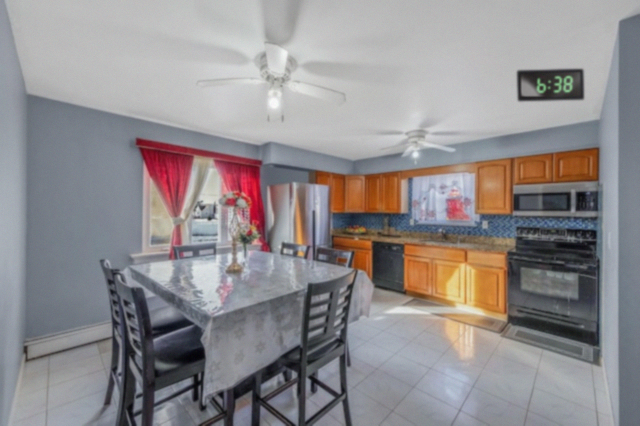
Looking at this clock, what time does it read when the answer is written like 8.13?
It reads 6.38
